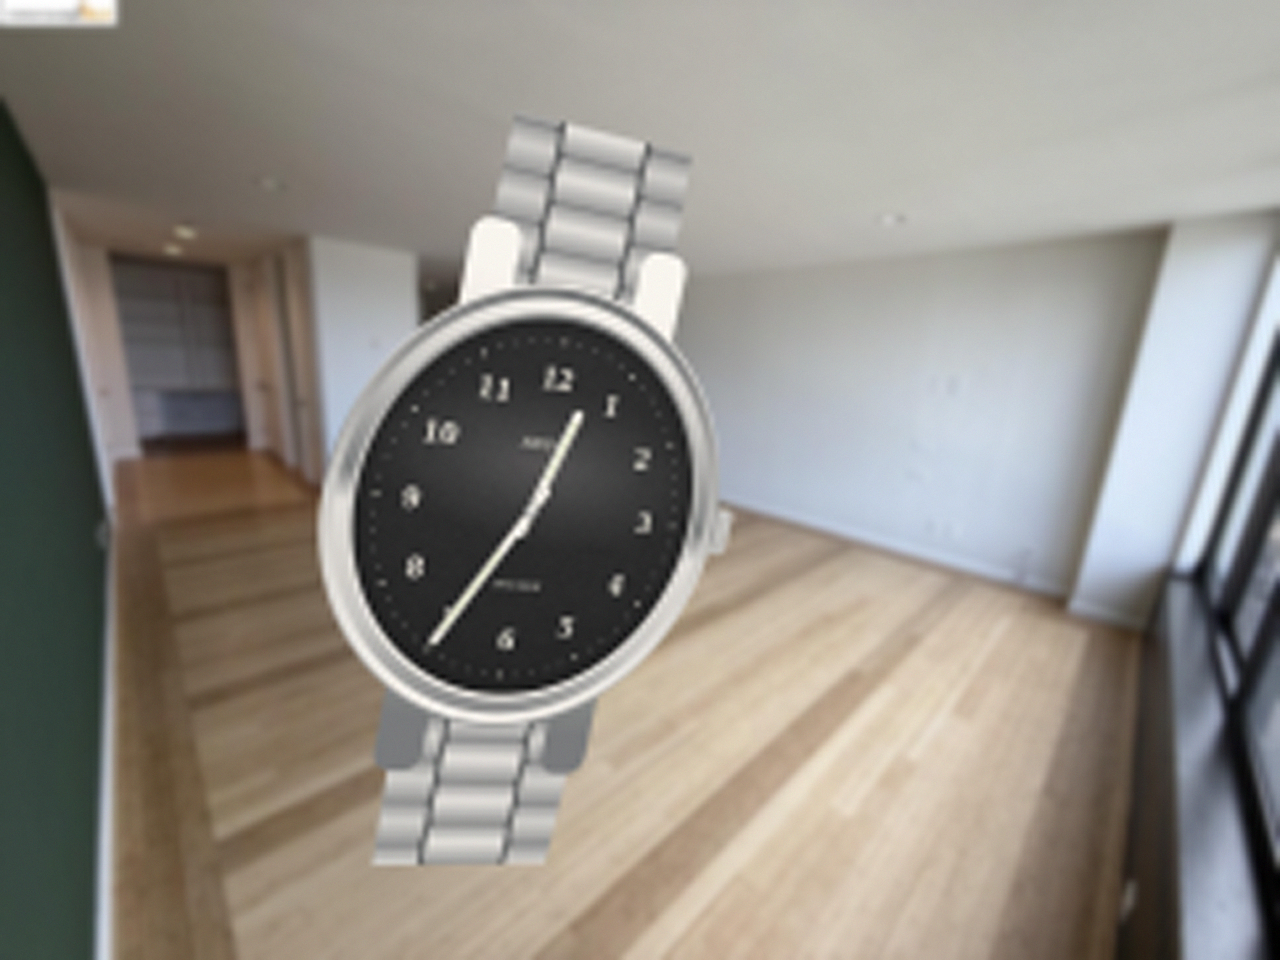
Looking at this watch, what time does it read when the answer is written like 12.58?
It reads 12.35
